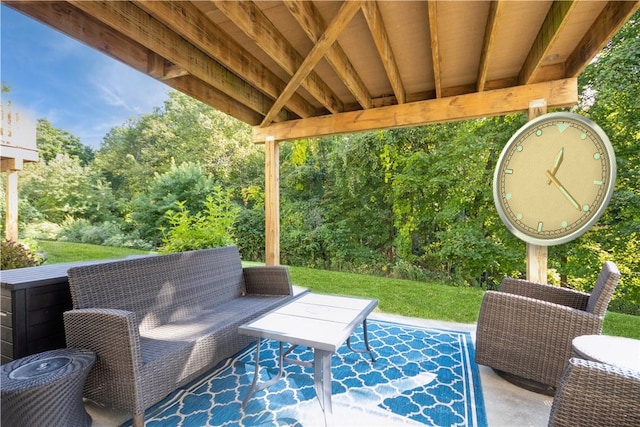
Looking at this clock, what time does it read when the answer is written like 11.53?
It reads 12.21
